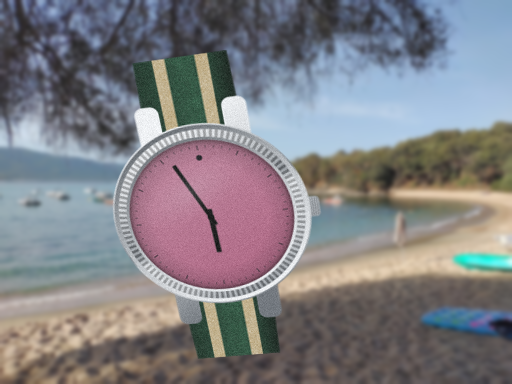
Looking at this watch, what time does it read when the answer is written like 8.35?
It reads 5.56
